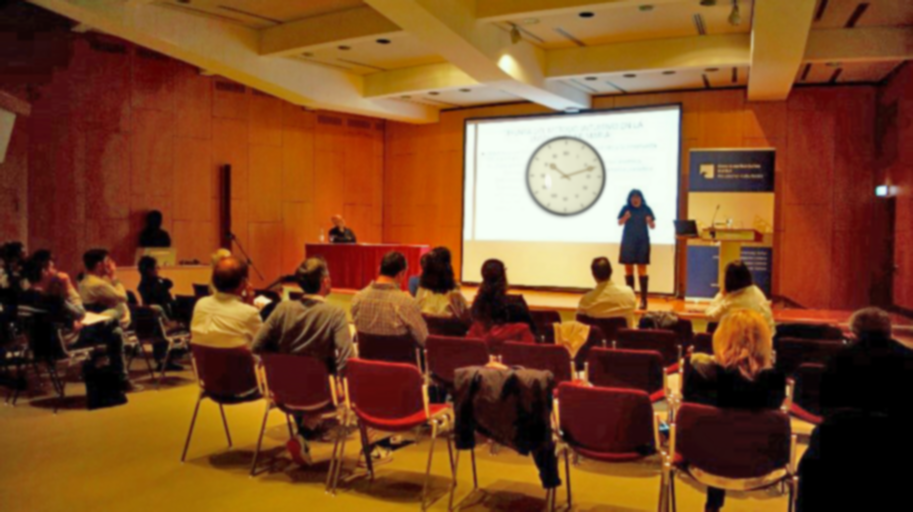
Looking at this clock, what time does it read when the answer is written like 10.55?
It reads 10.12
